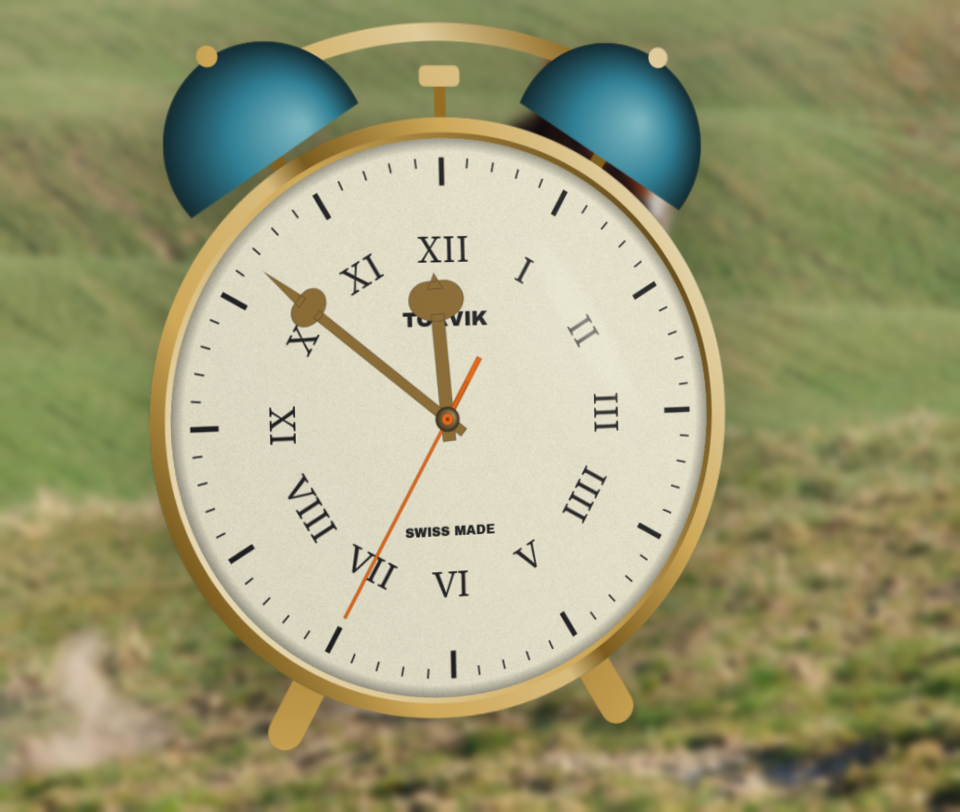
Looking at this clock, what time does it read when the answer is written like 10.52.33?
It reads 11.51.35
